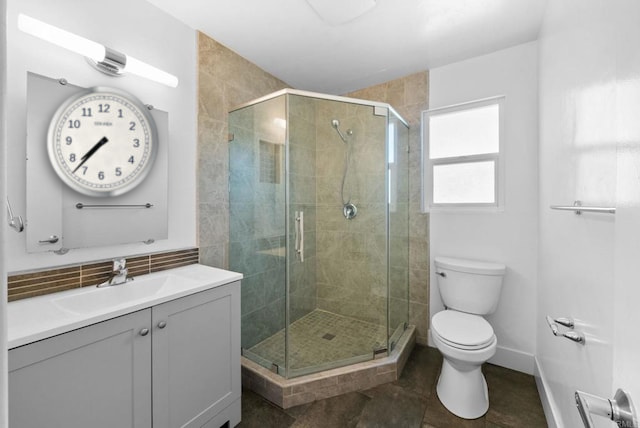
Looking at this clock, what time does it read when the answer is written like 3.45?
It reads 7.37
